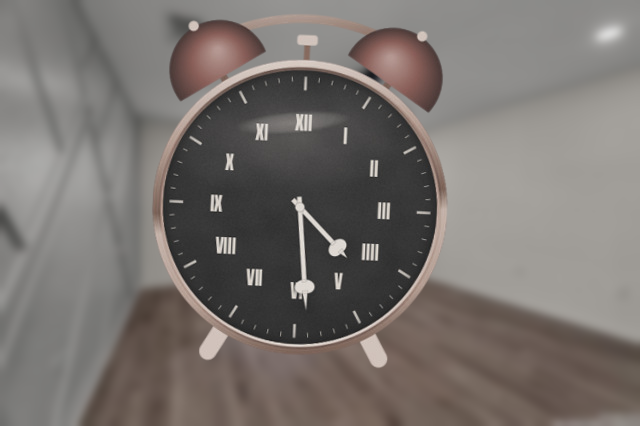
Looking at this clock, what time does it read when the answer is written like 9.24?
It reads 4.29
